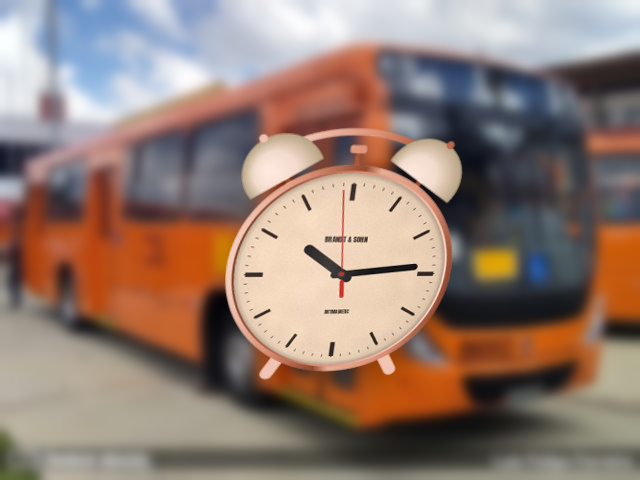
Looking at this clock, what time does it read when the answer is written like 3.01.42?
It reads 10.13.59
